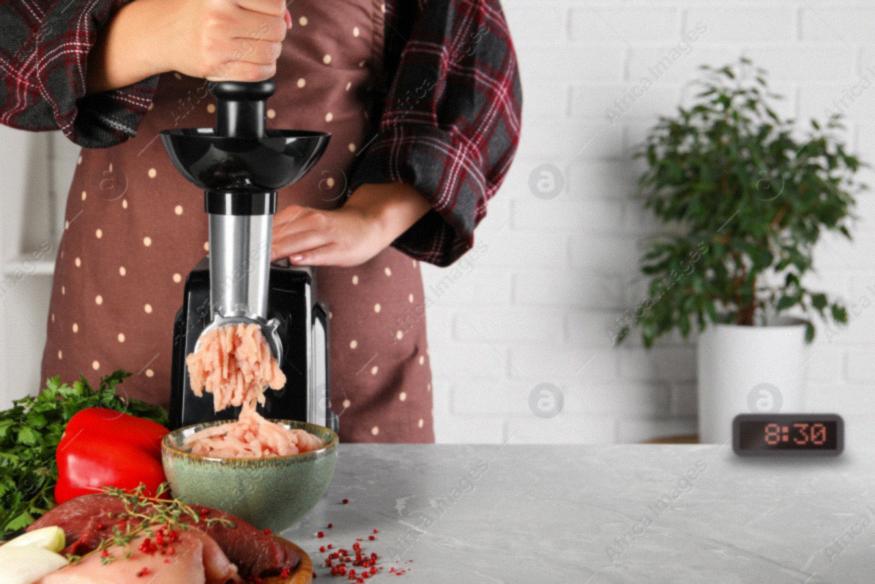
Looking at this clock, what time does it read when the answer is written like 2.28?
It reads 8.30
